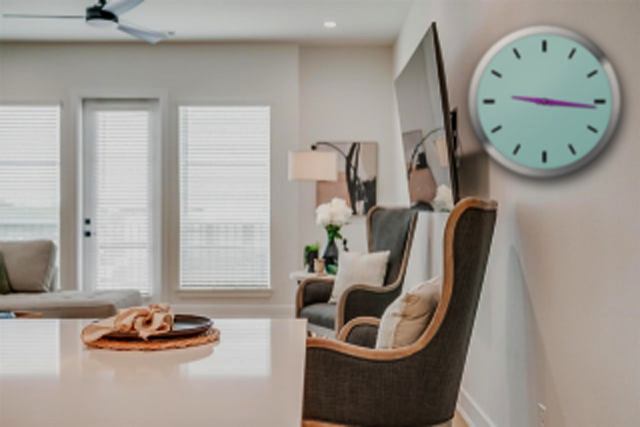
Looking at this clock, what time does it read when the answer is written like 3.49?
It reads 9.16
